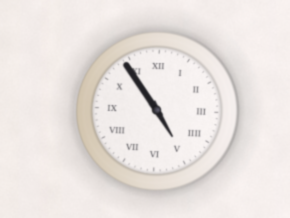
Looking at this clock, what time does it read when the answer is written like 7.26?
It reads 4.54
